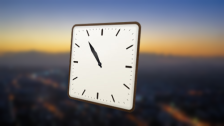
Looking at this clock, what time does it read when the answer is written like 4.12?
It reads 10.54
